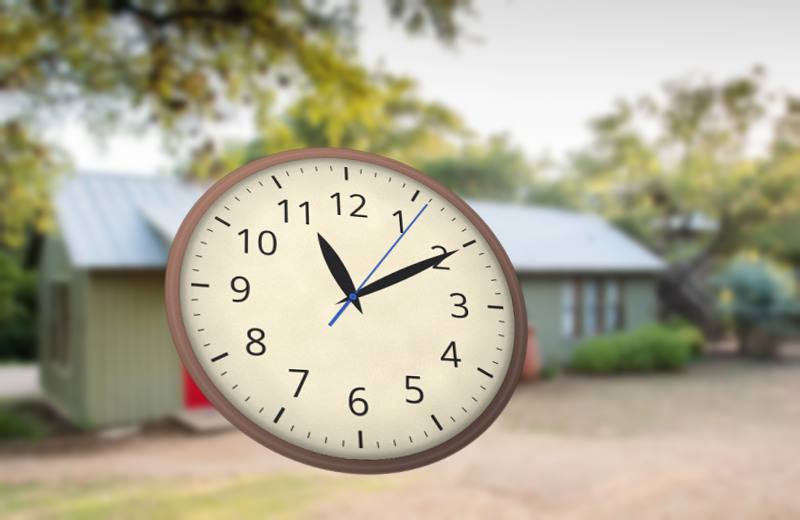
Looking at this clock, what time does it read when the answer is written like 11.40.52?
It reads 11.10.06
